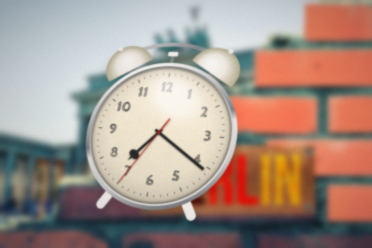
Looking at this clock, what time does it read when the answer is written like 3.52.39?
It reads 7.20.35
